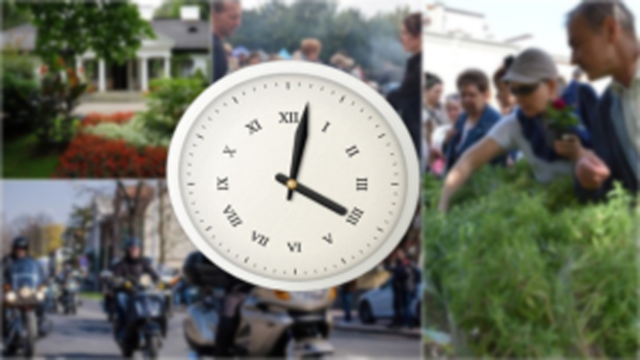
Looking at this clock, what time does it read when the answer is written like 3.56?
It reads 4.02
